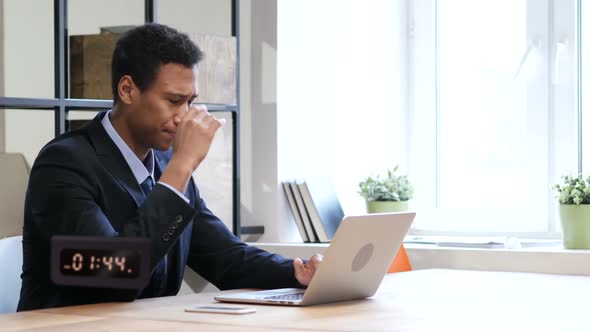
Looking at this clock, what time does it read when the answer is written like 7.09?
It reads 1.44
